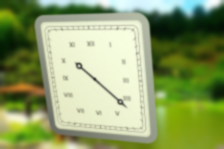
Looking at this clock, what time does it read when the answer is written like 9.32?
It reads 10.22
